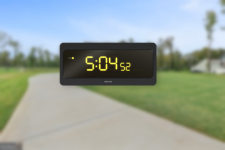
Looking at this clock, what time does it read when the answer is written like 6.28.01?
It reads 5.04.52
